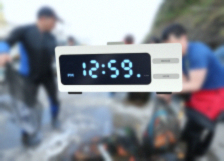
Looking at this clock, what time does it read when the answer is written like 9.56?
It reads 12.59
